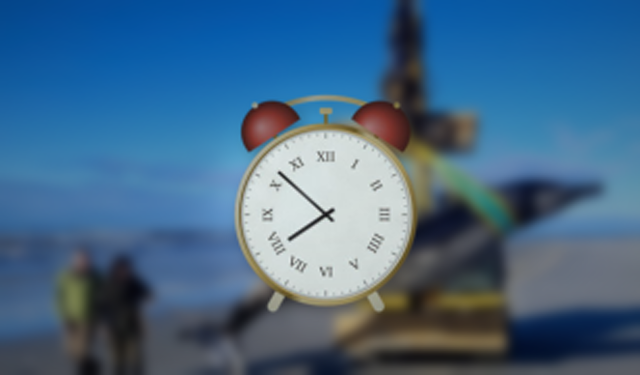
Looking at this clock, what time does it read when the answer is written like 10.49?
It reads 7.52
